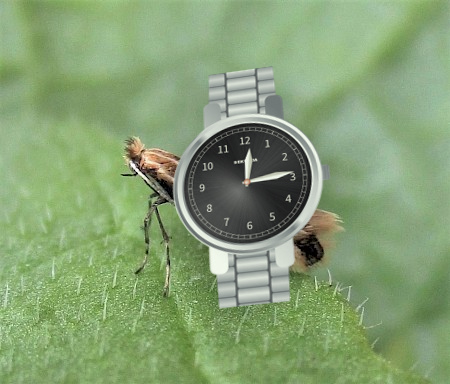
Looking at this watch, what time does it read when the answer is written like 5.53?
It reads 12.14
